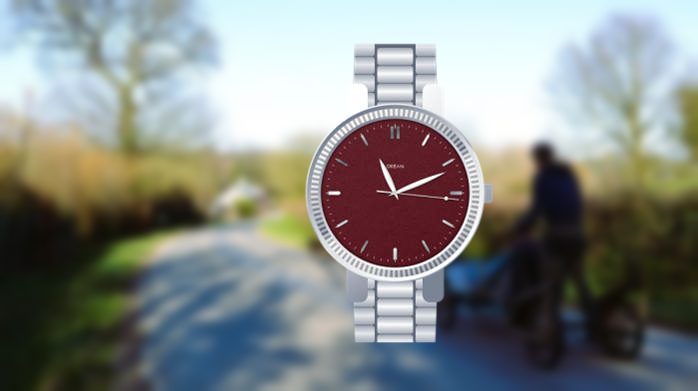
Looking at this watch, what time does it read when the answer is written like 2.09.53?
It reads 11.11.16
